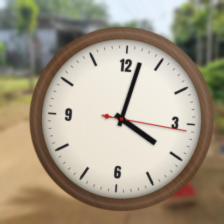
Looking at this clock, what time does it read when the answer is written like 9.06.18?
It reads 4.02.16
